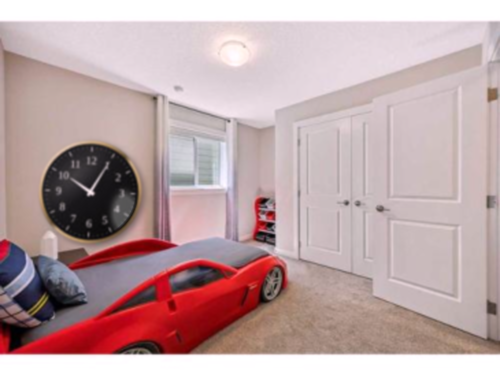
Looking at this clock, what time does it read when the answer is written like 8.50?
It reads 10.05
